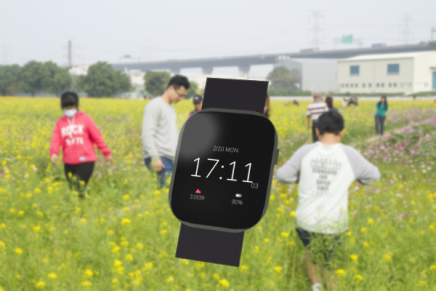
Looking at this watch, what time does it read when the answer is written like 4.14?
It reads 17.11
